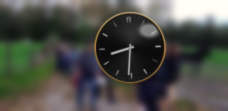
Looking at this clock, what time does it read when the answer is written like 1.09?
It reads 8.31
